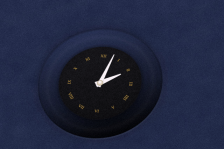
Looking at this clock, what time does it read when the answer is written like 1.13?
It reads 2.03
